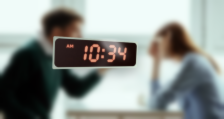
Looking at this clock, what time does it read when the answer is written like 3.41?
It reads 10.34
